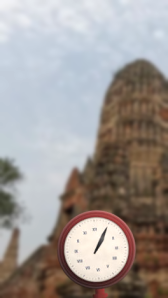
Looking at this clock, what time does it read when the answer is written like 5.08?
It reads 1.05
